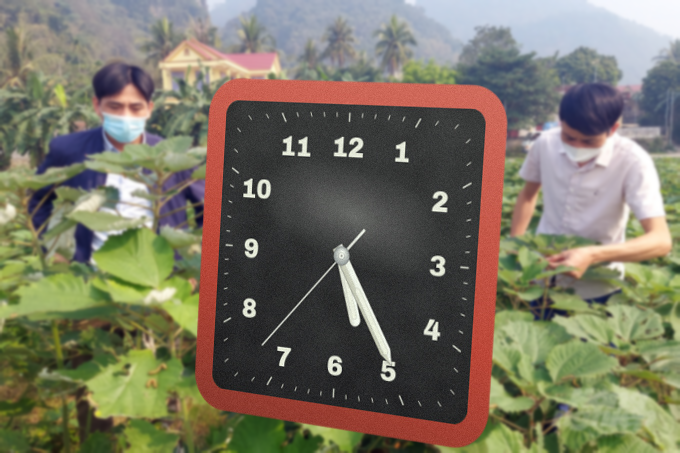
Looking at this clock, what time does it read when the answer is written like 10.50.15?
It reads 5.24.37
